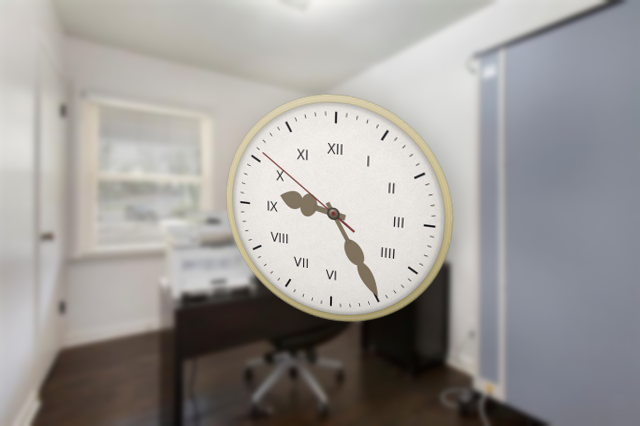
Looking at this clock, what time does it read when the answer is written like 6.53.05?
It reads 9.24.51
